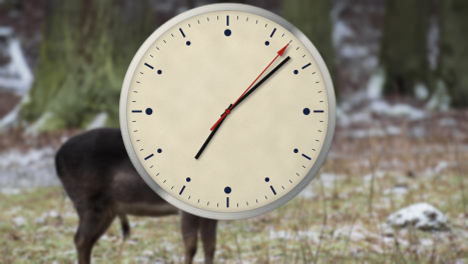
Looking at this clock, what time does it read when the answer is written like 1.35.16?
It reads 7.08.07
